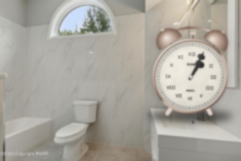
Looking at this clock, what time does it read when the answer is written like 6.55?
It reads 1.04
